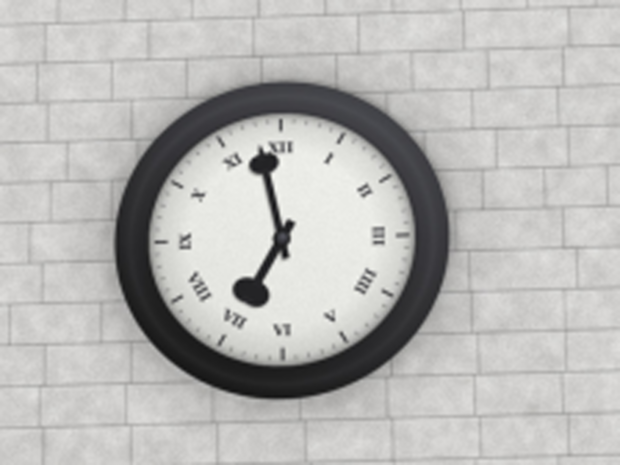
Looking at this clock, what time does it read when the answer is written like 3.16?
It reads 6.58
